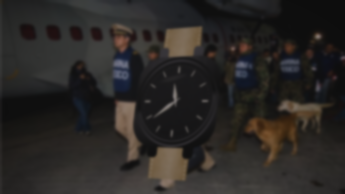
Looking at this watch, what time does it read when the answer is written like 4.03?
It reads 11.39
